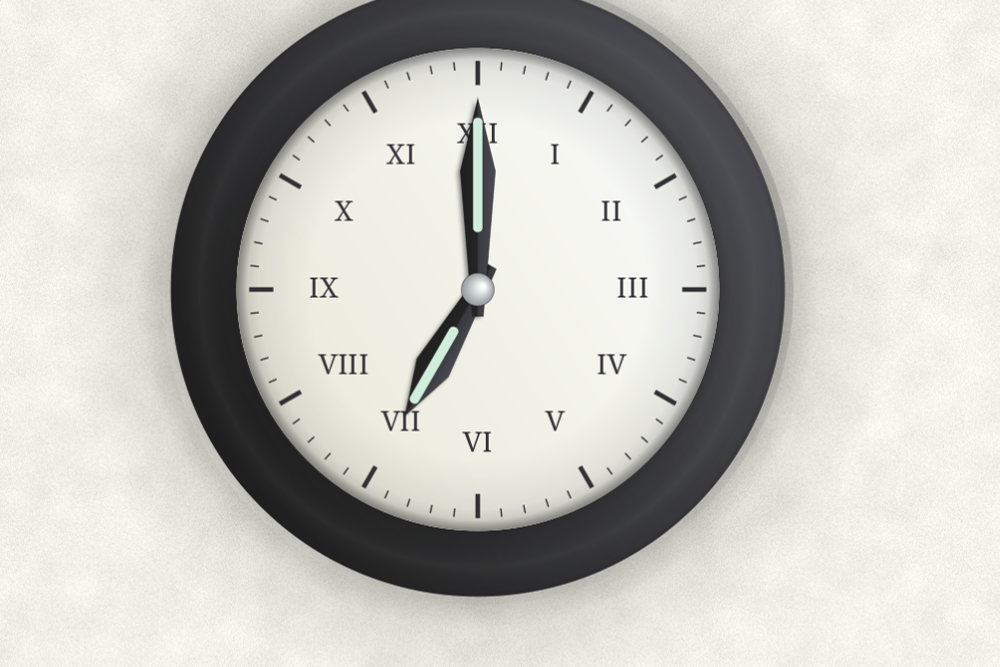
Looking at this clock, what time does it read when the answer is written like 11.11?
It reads 7.00
